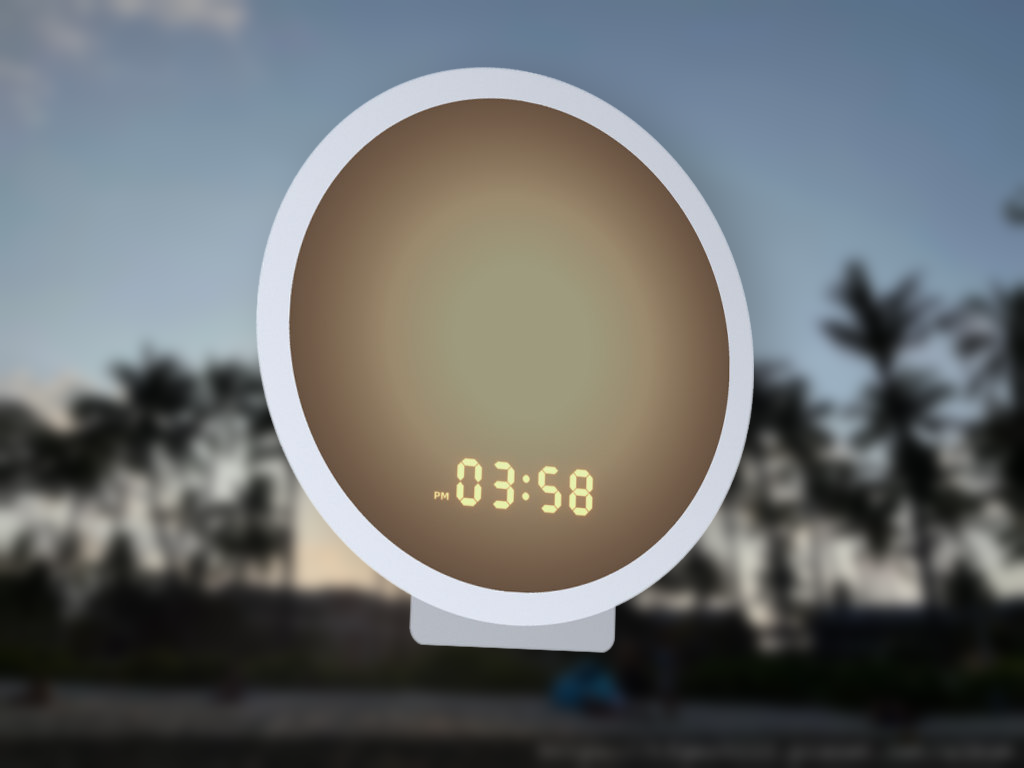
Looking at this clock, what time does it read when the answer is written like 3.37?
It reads 3.58
